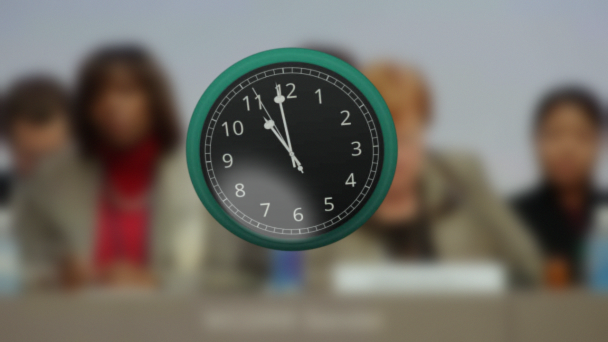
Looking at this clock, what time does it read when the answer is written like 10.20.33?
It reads 10.58.56
